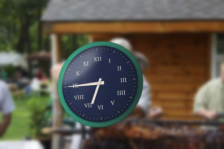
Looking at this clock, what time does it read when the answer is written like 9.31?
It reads 6.45
